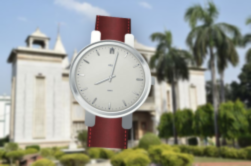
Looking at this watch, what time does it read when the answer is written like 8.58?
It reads 8.02
